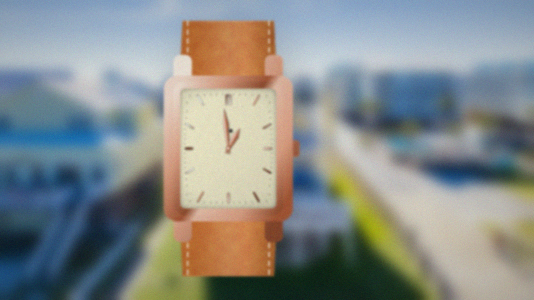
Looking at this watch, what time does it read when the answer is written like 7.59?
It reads 12.59
